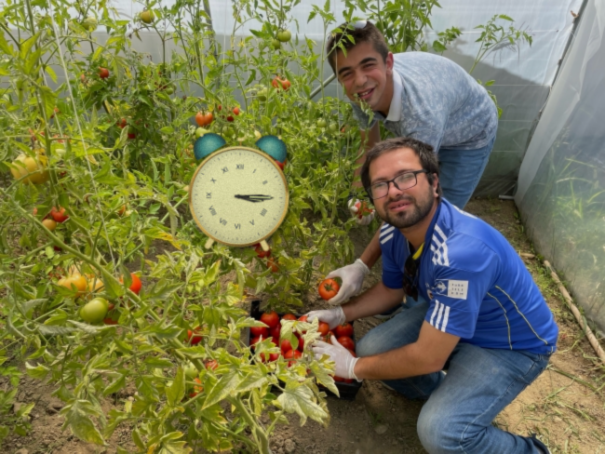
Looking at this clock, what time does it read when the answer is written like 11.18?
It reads 3.15
